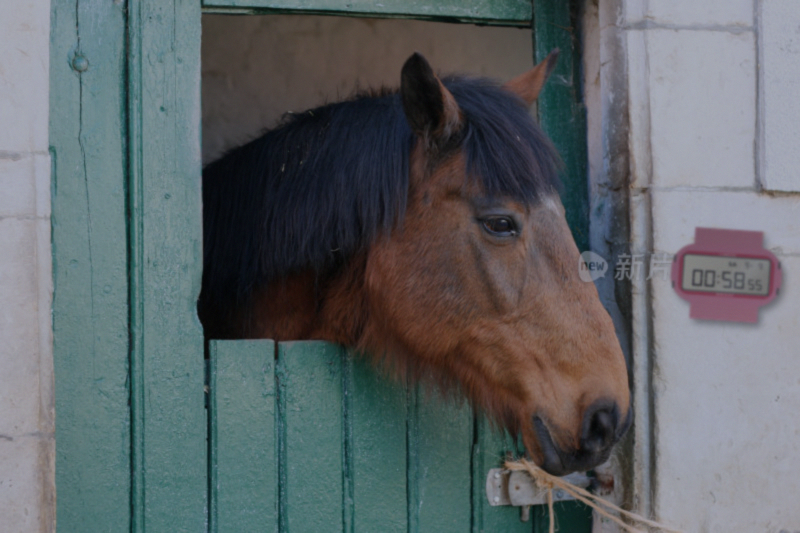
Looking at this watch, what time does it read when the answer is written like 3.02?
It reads 0.58
